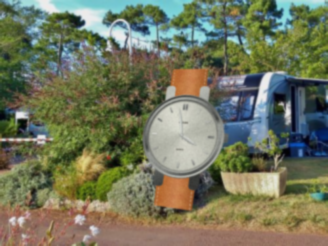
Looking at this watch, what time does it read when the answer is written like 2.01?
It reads 3.58
